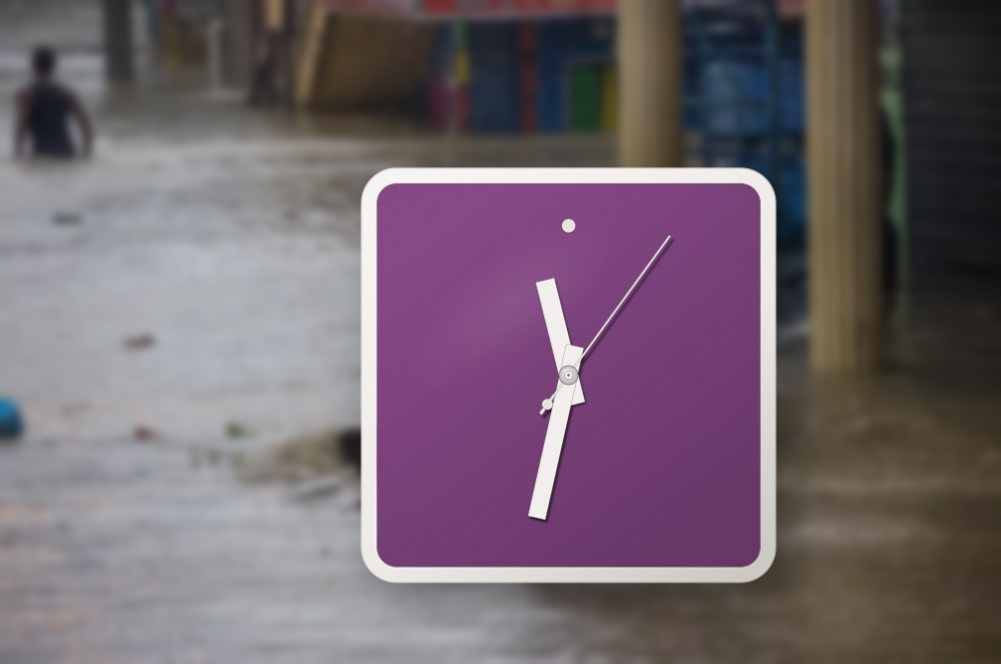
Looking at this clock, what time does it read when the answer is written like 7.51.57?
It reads 11.32.06
